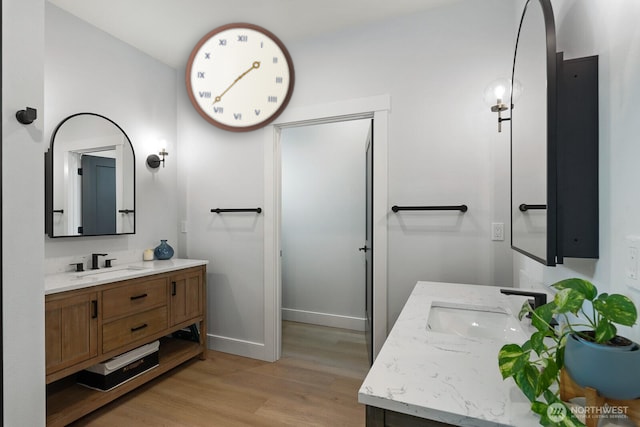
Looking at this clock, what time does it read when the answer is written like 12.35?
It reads 1.37
